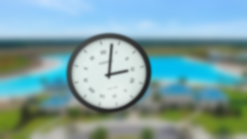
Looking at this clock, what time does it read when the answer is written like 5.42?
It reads 3.03
